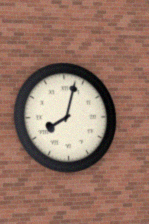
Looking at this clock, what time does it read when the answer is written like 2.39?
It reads 8.03
